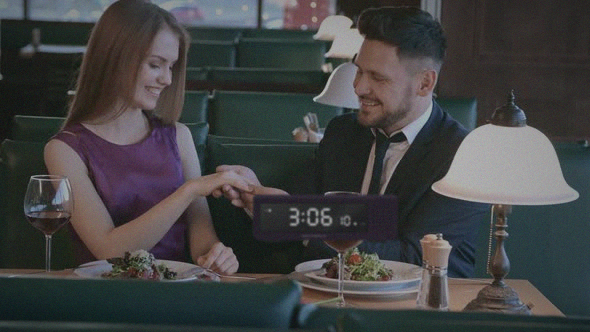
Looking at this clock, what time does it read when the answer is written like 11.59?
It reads 3.06
